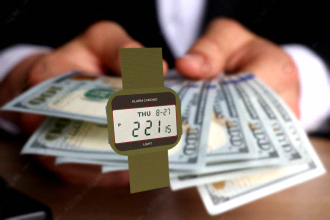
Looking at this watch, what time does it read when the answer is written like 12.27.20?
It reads 2.21.15
